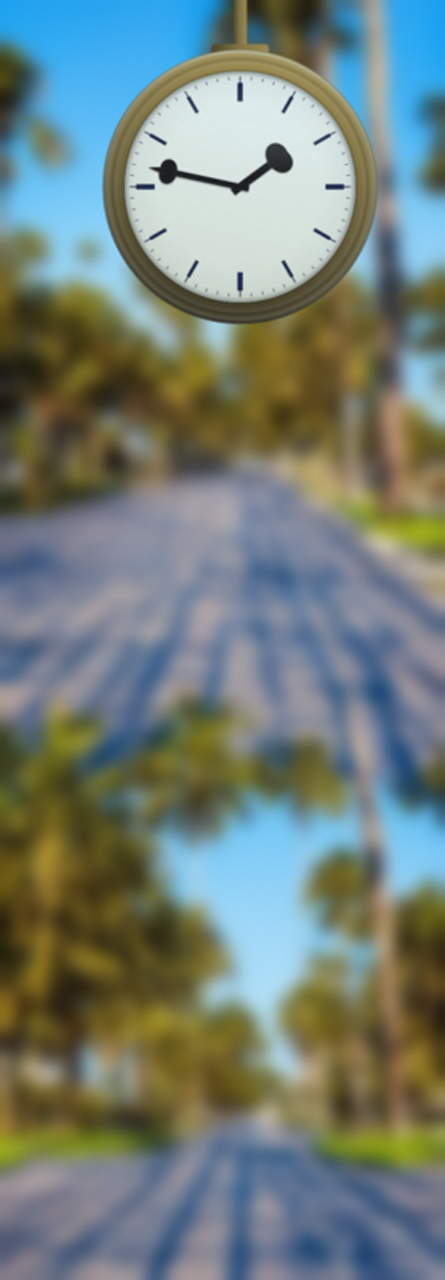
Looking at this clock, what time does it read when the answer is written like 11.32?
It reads 1.47
